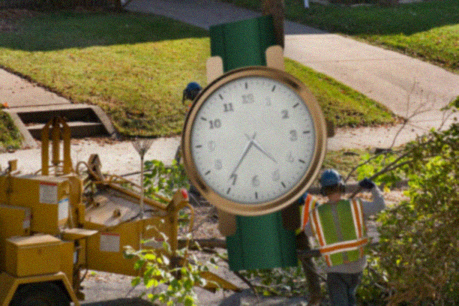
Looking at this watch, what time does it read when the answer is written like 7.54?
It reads 4.36
